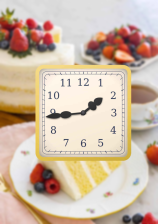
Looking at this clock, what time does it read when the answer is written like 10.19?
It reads 1.44
